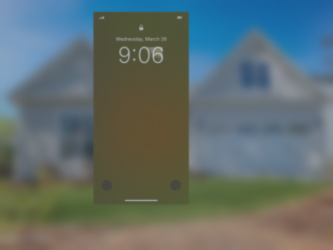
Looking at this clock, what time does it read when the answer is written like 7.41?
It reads 9.06
